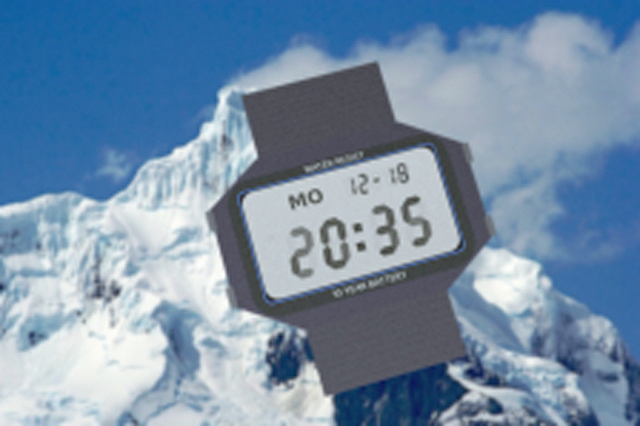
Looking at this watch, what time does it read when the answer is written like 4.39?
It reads 20.35
